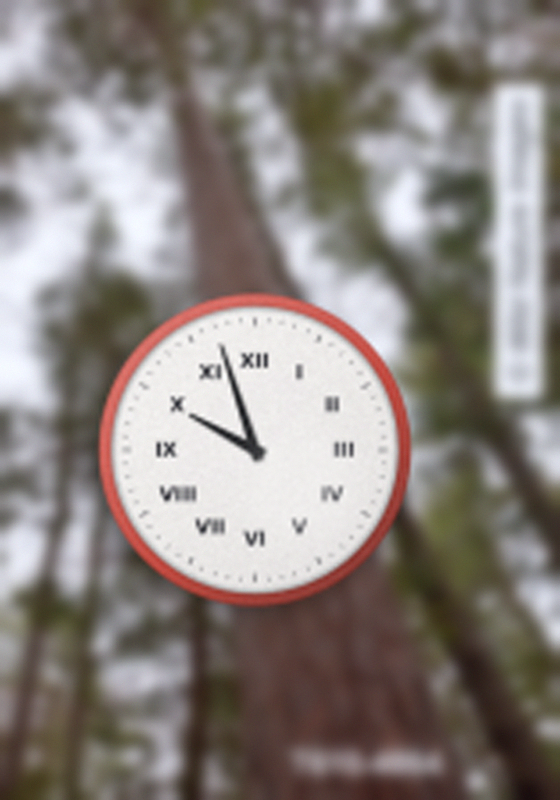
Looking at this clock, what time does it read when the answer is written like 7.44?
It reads 9.57
